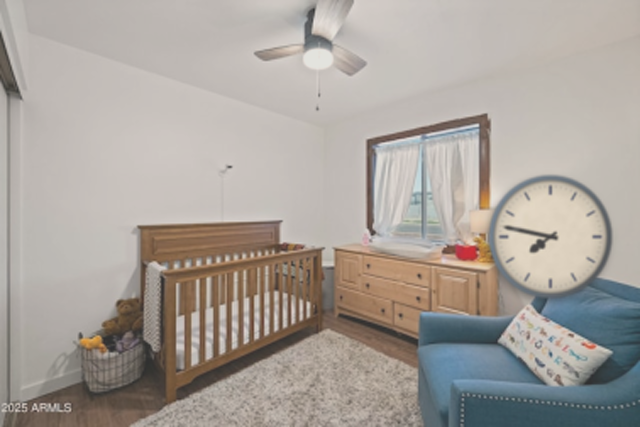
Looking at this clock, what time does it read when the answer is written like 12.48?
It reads 7.47
